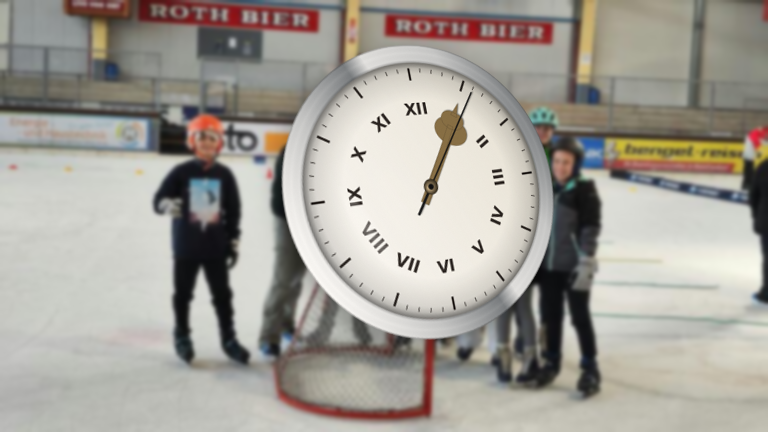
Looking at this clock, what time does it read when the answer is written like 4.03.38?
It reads 1.05.06
